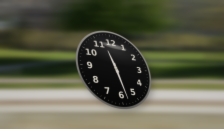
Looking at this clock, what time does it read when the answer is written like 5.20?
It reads 11.28
